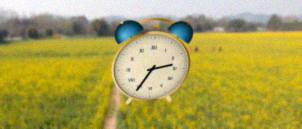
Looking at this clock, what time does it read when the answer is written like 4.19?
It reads 2.35
